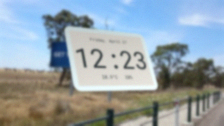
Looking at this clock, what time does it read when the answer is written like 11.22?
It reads 12.23
